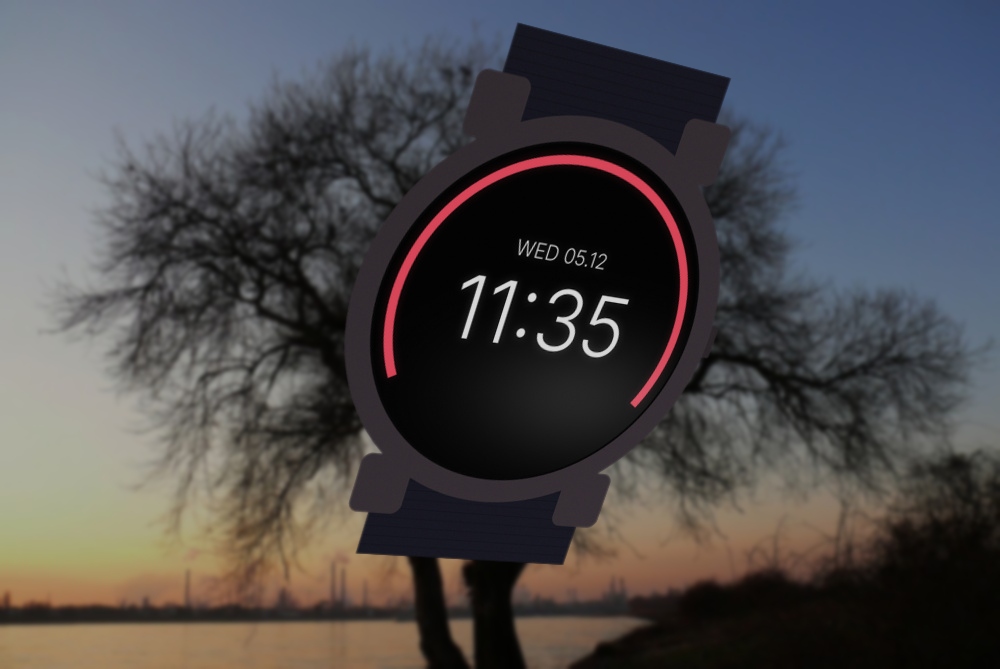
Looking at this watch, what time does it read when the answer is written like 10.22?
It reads 11.35
